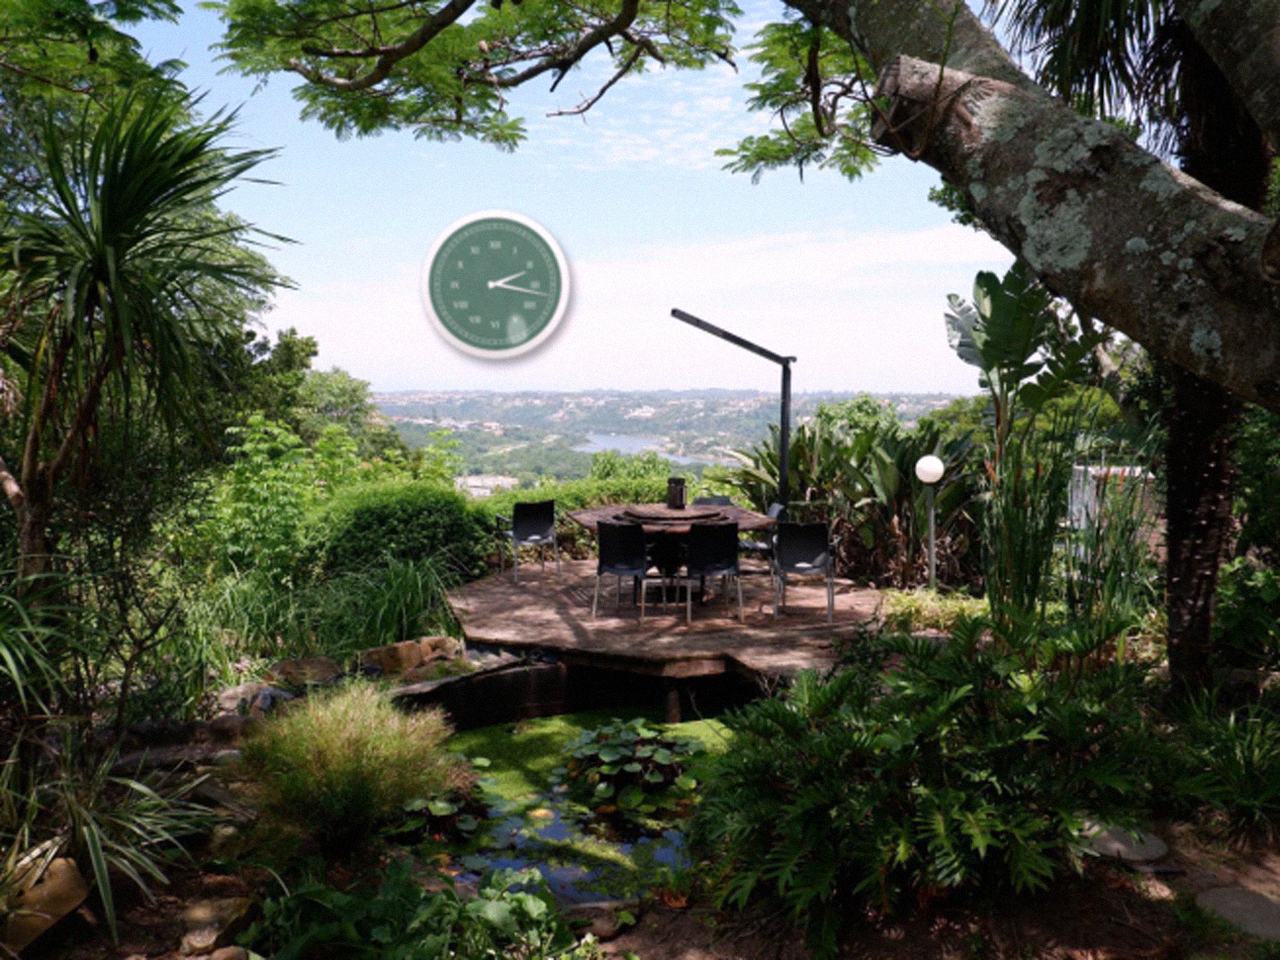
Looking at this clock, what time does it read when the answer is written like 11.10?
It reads 2.17
